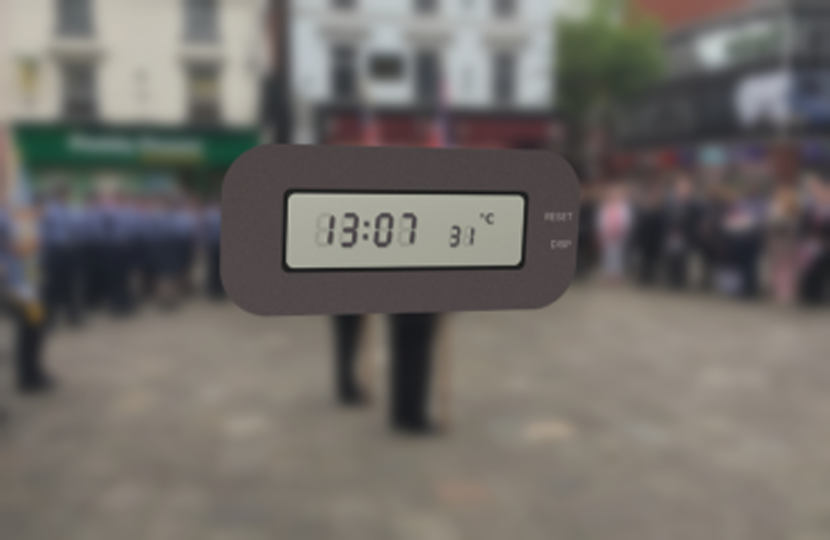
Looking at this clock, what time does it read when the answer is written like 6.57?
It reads 13.07
